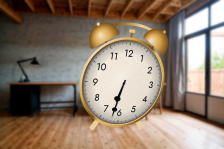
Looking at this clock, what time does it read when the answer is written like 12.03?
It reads 6.32
